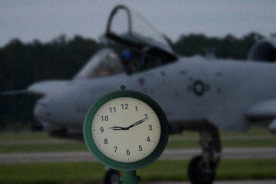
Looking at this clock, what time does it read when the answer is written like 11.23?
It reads 9.11
